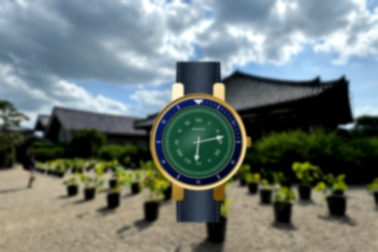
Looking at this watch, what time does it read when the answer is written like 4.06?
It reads 6.13
